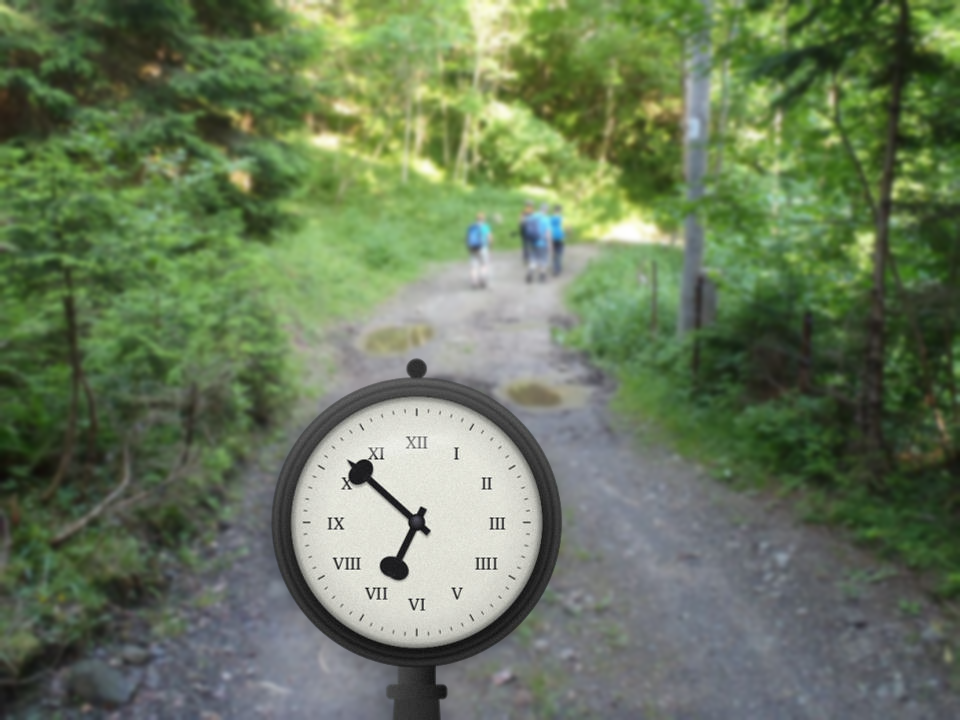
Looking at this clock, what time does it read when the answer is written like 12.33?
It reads 6.52
